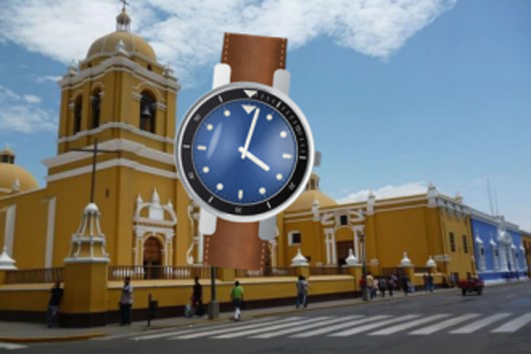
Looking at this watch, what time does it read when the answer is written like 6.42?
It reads 4.02
